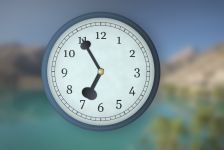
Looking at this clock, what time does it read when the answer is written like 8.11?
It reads 6.55
